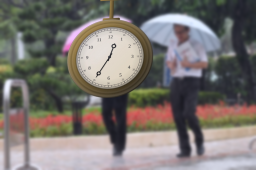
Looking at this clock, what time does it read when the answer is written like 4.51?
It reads 12.35
